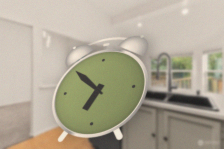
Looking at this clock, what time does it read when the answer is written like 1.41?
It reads 6.52
